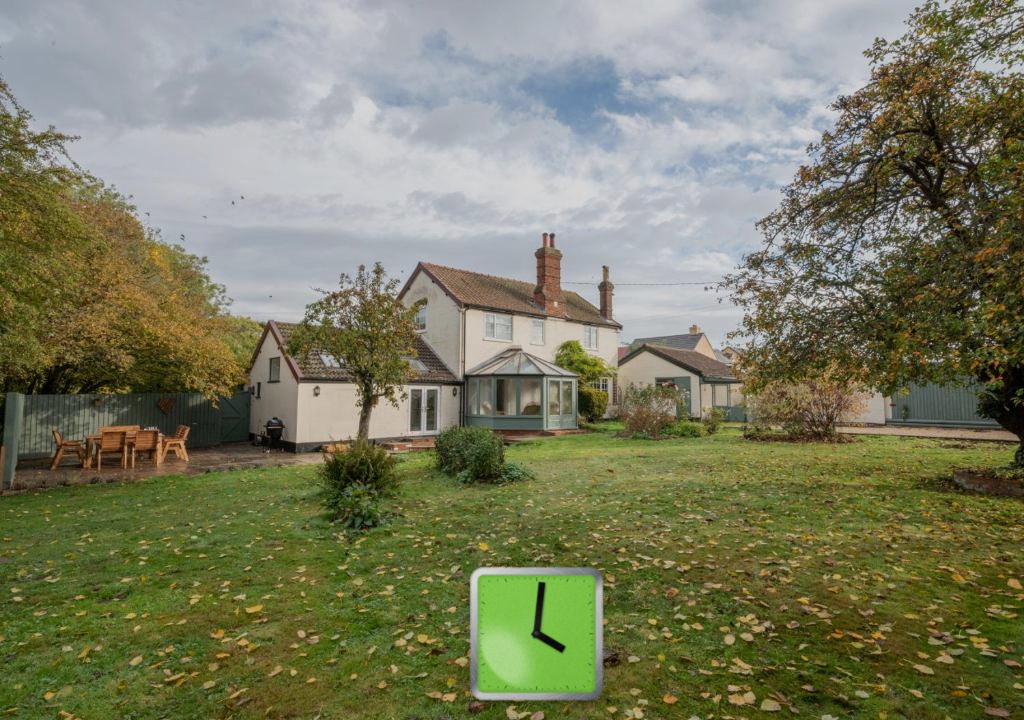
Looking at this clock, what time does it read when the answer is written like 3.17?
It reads 4.01
